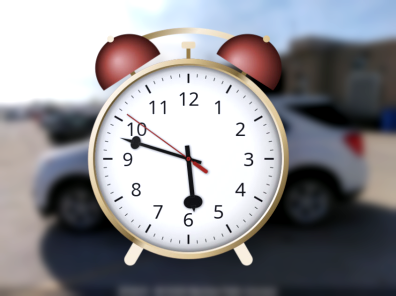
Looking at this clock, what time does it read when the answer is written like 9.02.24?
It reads 5.47.51
